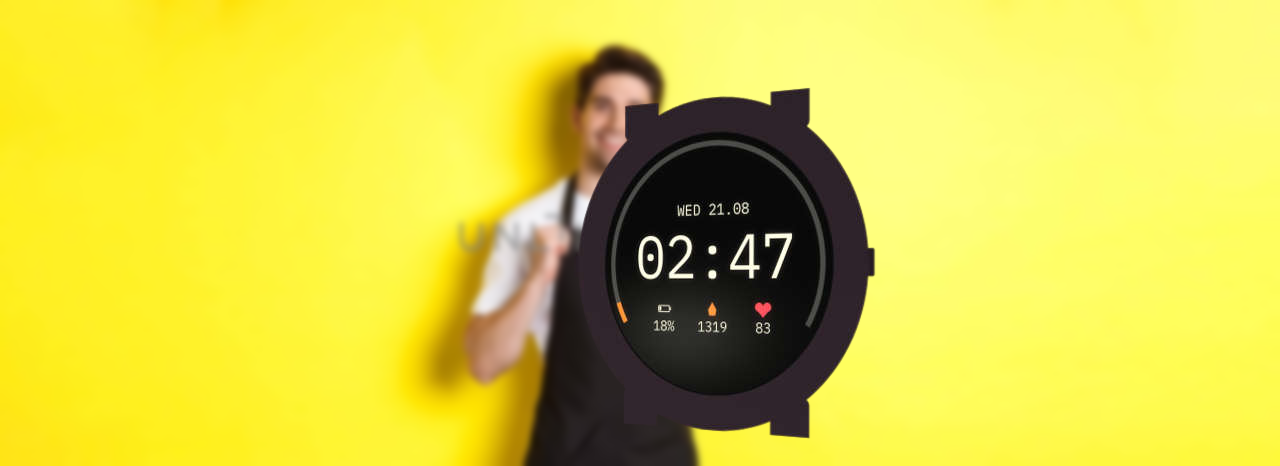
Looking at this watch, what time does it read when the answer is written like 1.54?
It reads 2.47
